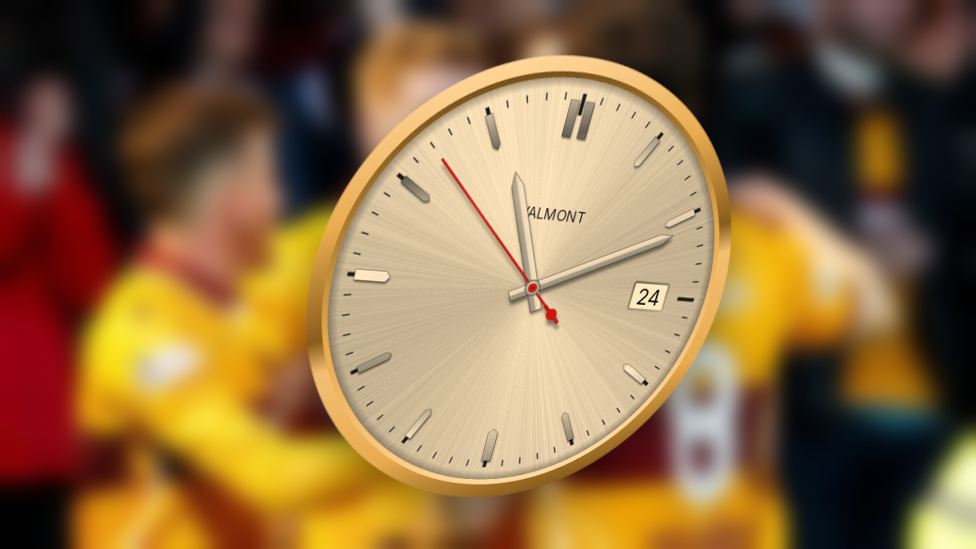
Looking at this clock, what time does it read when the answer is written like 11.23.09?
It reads 11.10.52
